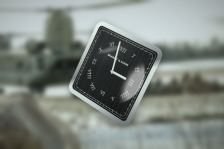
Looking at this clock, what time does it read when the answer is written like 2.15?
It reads 2.58
